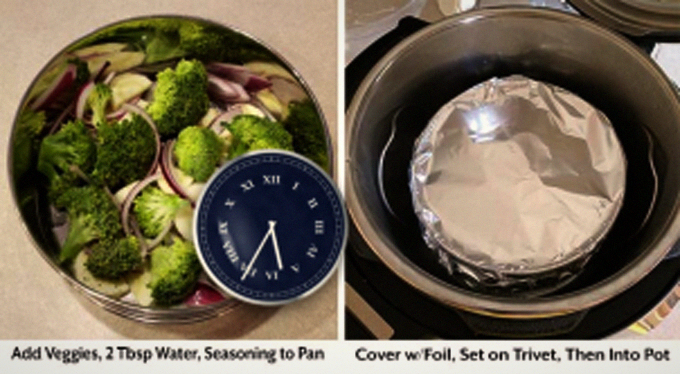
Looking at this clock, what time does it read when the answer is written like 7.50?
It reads 5.35
